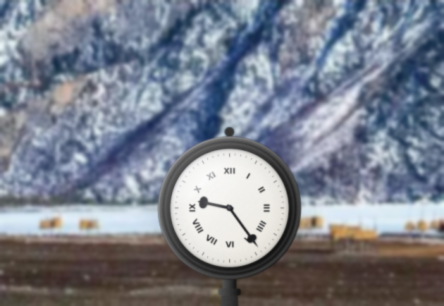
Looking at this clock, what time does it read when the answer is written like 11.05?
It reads 9.24
